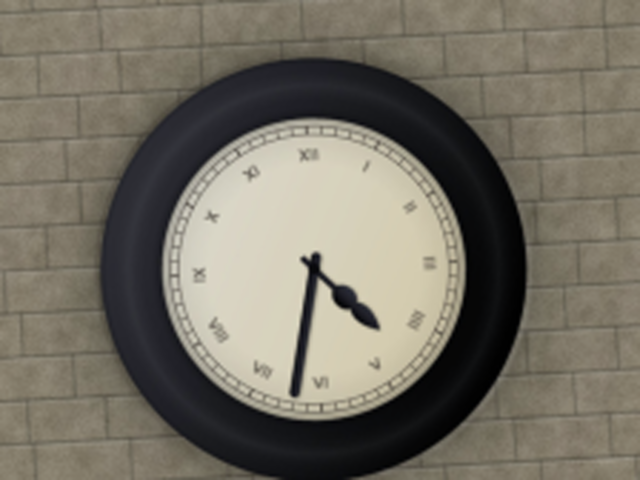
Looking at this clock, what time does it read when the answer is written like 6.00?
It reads 4.32
